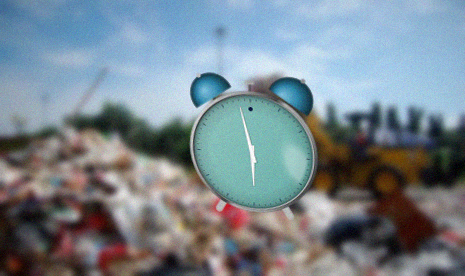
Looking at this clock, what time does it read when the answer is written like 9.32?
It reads 5.58
